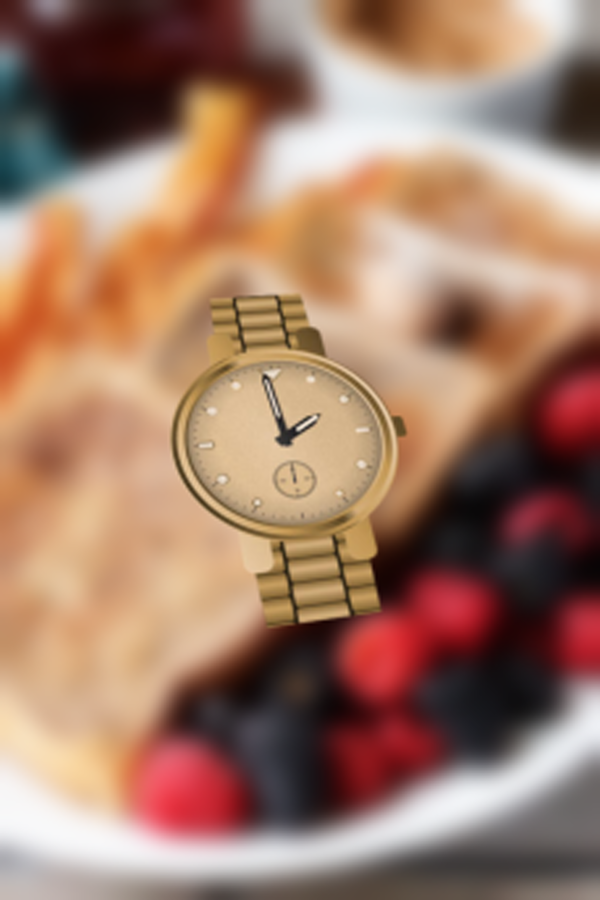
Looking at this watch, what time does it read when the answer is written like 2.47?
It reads 1.59
